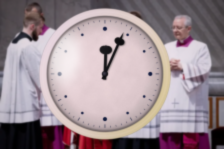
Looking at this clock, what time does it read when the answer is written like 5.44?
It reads 12.04
